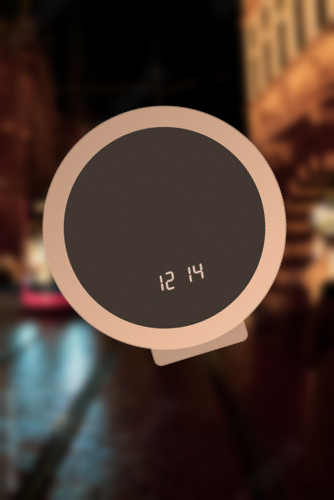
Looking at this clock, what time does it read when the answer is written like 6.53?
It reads 12.14
